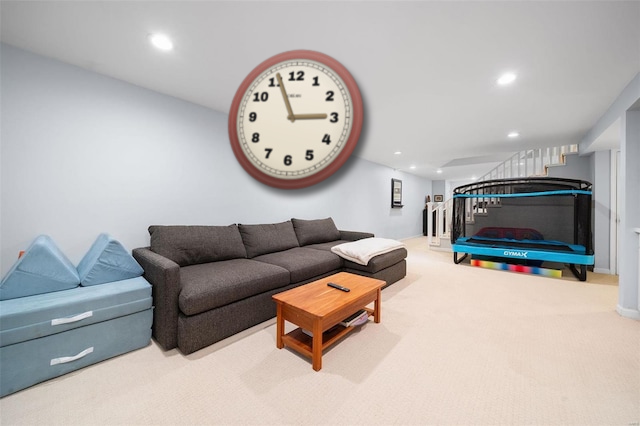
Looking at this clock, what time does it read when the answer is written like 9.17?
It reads 2.56
